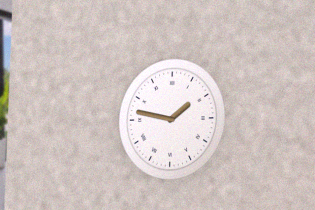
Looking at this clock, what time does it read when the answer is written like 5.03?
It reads 1.47
